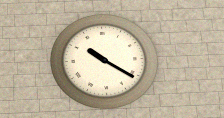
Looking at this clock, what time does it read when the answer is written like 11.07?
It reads 10.21
